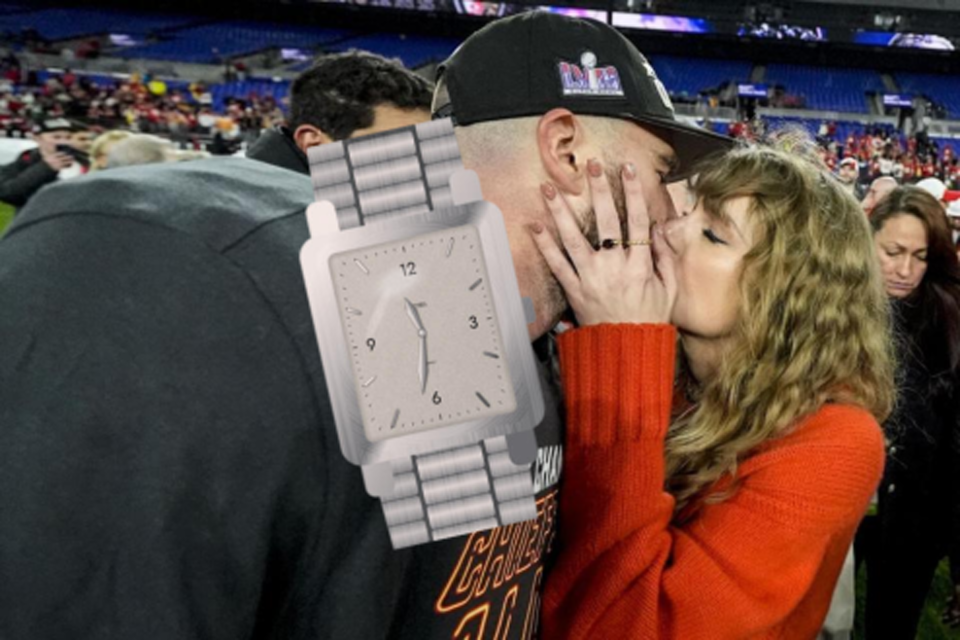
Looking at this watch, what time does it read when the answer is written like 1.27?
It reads 11.32
